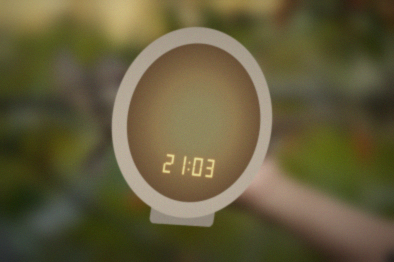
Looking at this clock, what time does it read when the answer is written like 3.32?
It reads 21.03
